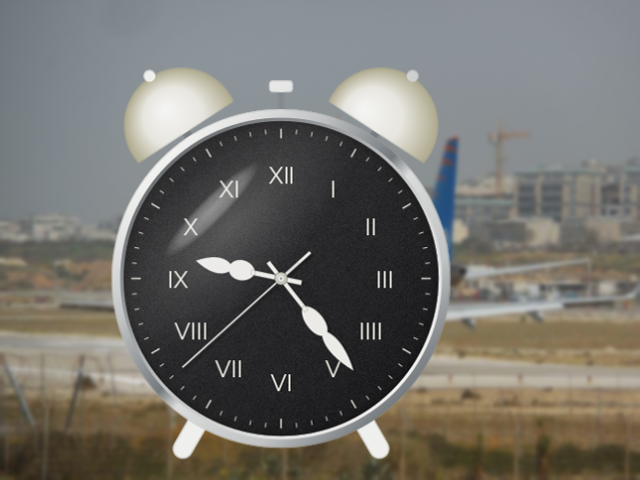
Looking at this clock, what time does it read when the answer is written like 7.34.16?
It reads 9.23.38
